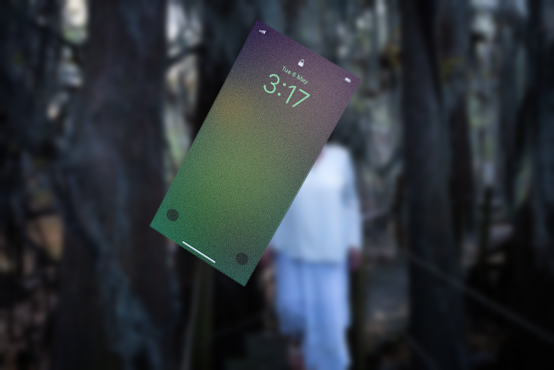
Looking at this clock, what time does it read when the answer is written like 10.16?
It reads 3.17
